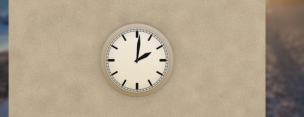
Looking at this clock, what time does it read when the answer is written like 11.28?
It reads 2.01
